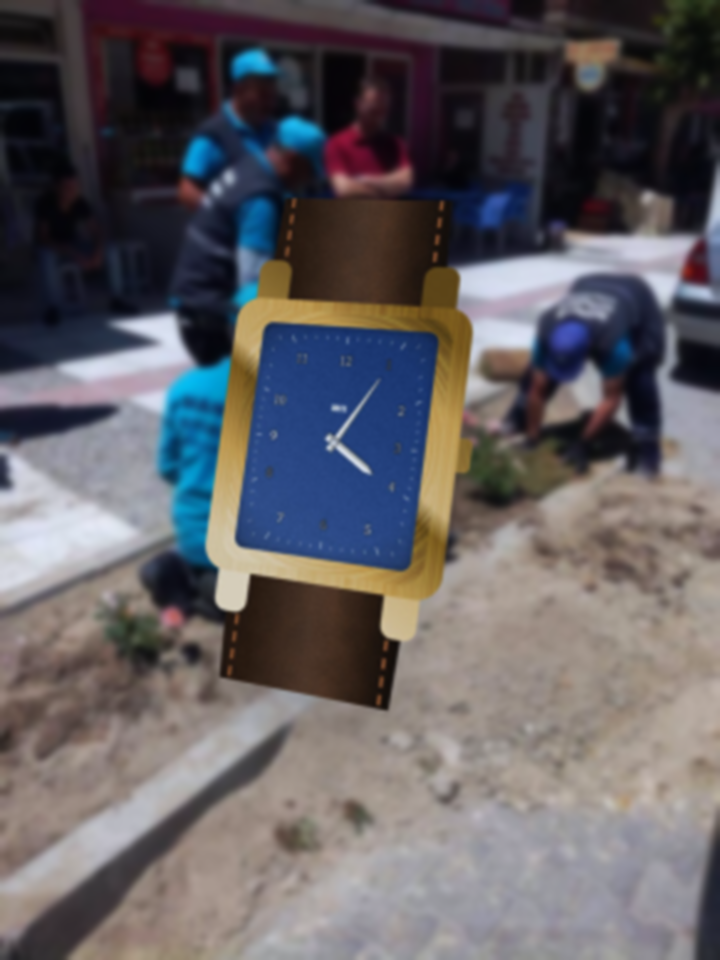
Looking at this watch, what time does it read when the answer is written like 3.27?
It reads 4.05
